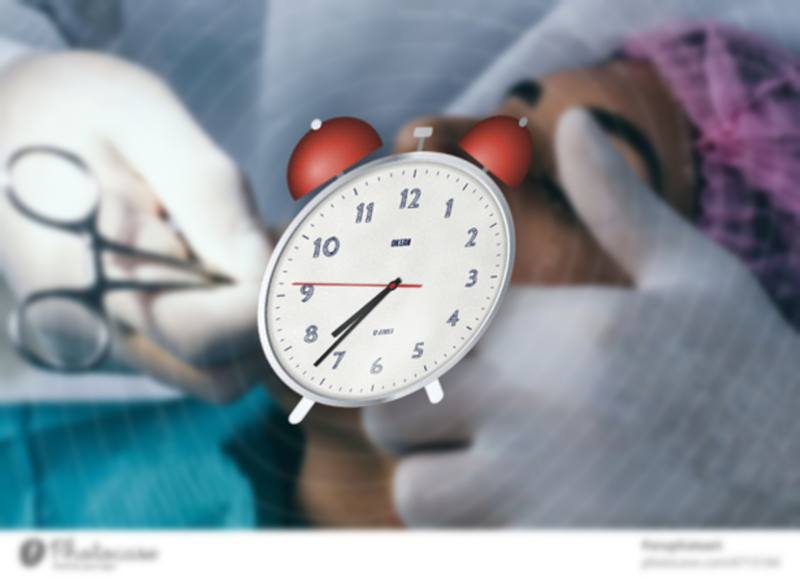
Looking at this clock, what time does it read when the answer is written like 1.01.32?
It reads 7.36.46
